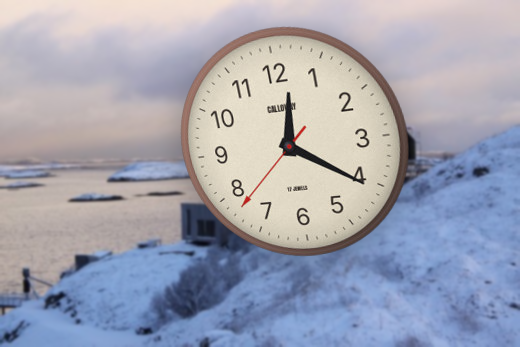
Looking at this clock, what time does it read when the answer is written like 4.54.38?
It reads 12.20.38
